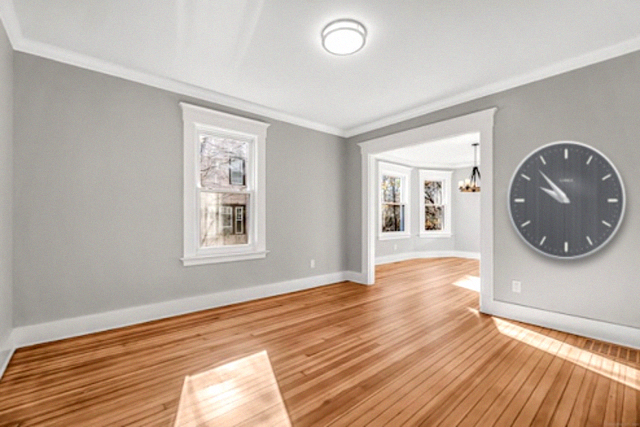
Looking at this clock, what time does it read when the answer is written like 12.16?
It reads 9.53
